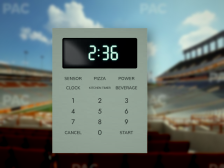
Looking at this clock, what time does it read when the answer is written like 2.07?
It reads 2.36
